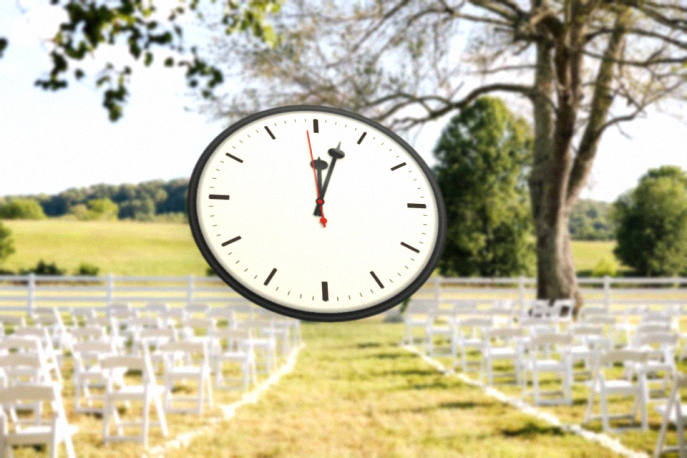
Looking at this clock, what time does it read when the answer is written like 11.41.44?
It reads 12.02.59
